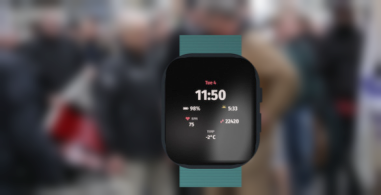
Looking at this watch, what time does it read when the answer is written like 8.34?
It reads 11.50
